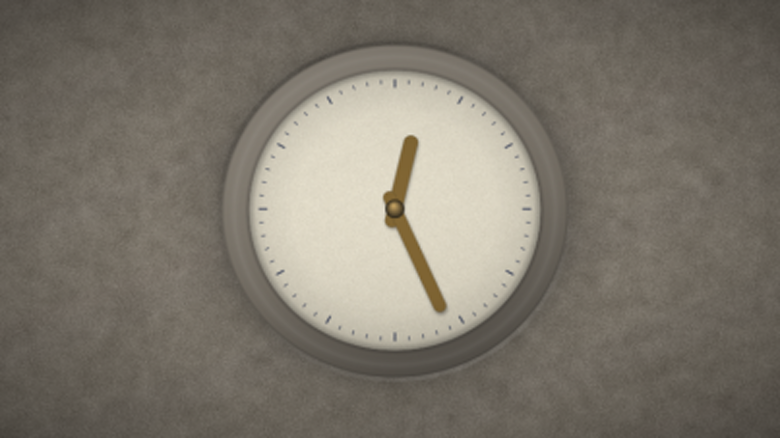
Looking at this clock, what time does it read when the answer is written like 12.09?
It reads 12.26
